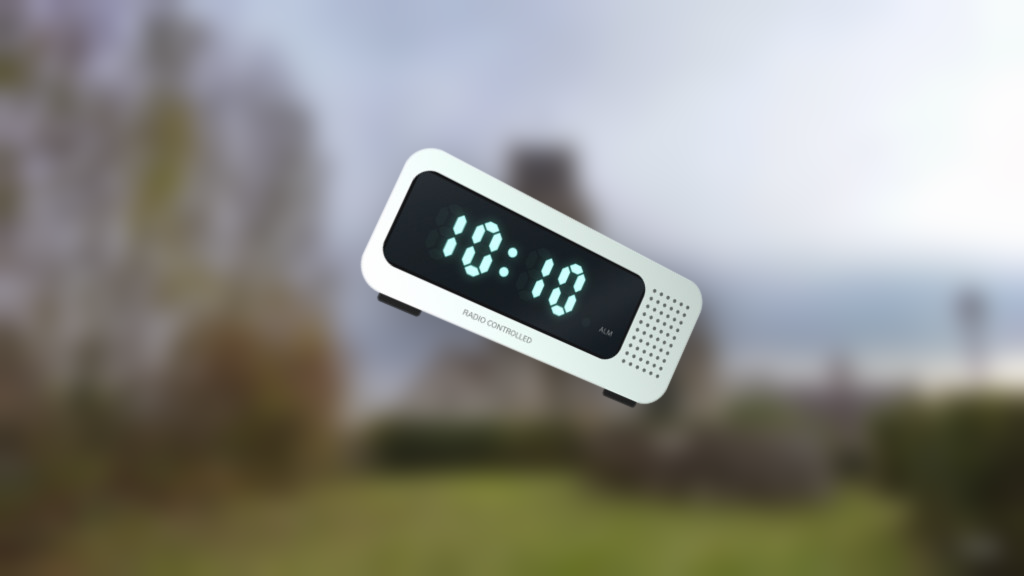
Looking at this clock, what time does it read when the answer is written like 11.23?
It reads 10.10
